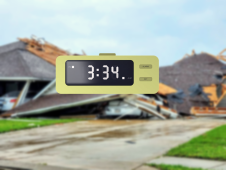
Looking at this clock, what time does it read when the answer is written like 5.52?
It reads 3.34
